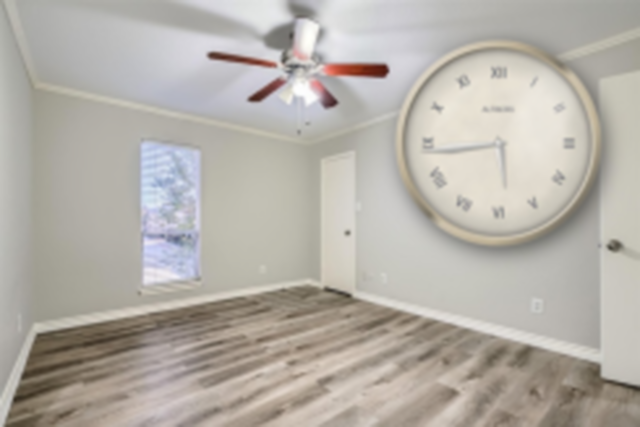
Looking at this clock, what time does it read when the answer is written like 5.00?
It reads 5.44
